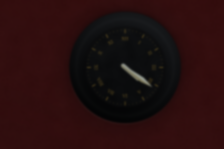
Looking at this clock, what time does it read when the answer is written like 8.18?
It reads 4.21
